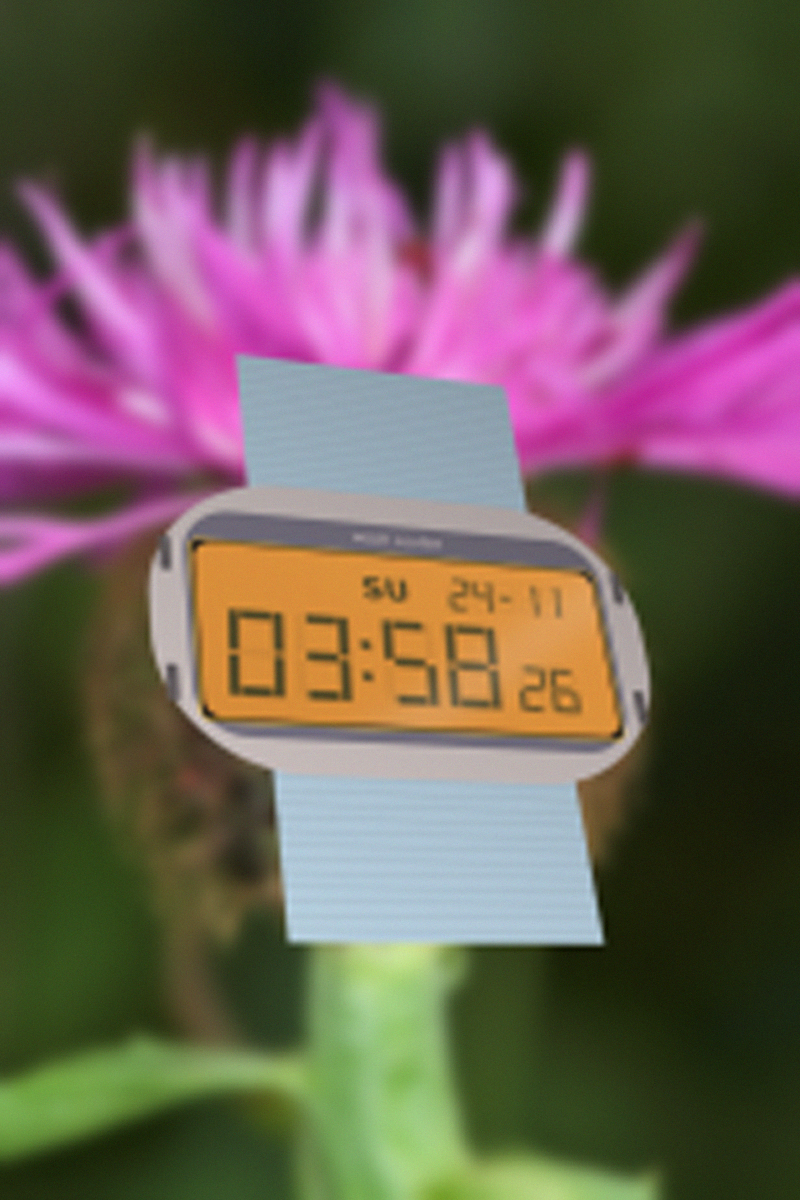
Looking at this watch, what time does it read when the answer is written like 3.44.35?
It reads 3.58.26
